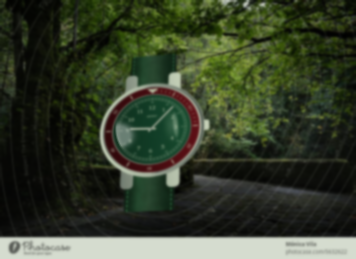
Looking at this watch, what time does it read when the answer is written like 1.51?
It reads 9.07
